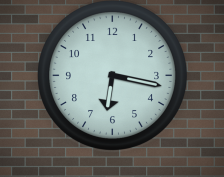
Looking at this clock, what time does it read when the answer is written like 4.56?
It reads 6.17
